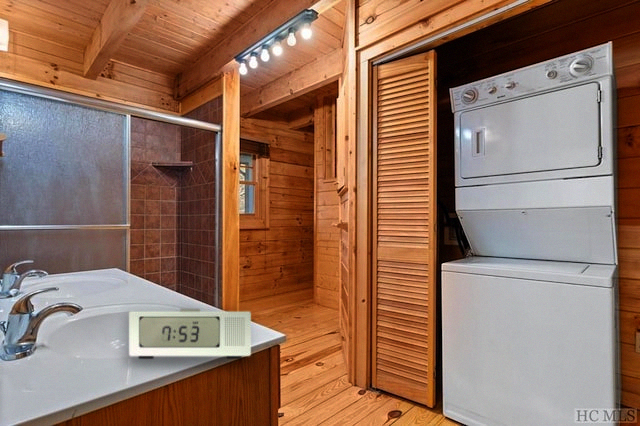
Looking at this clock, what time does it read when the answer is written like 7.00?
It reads 7.53
